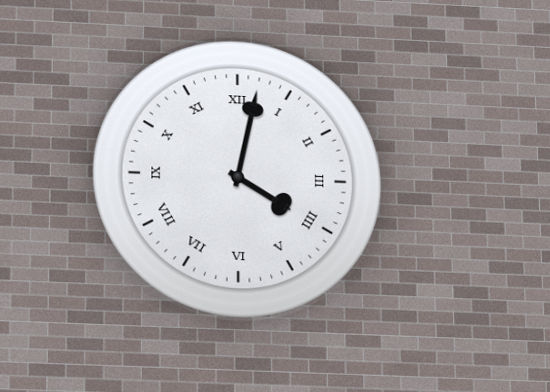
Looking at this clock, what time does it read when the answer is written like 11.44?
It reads 4.02
